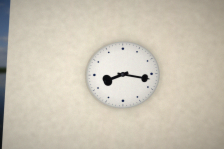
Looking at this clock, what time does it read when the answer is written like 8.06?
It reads 8.17
